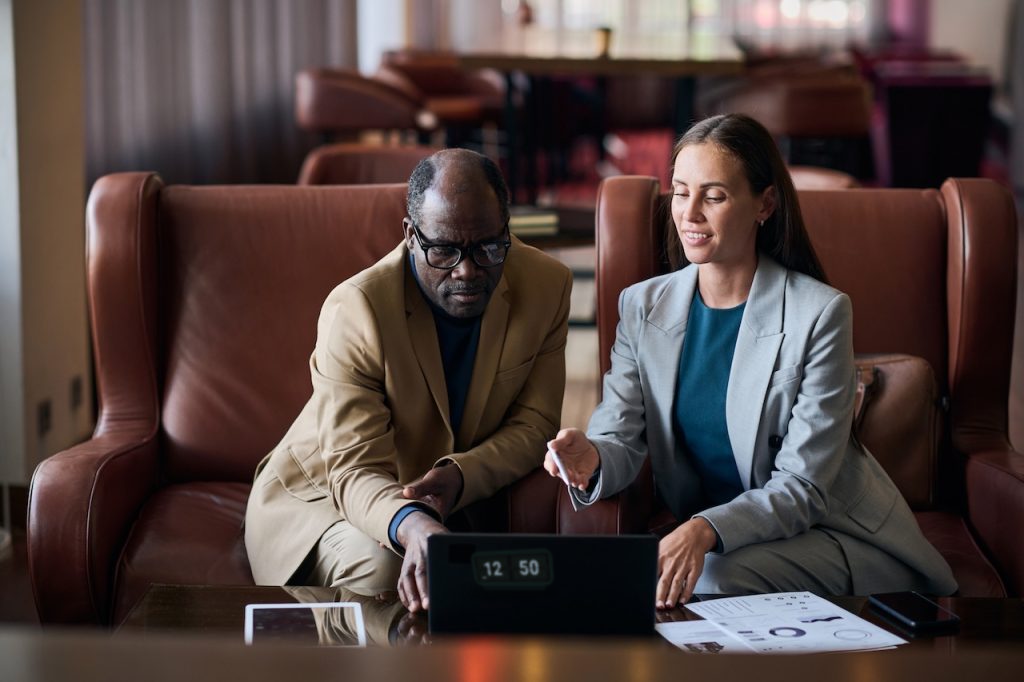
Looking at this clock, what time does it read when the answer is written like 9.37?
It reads 12.50
